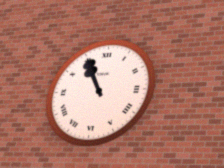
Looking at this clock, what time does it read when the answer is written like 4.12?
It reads 10.55
